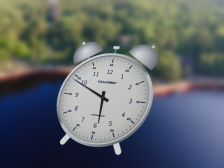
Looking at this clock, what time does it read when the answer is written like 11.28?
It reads 5.49
